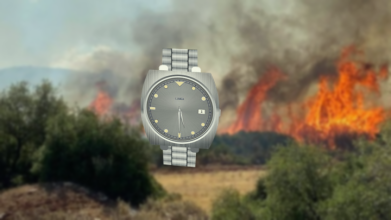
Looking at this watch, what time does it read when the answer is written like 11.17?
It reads 5.30
